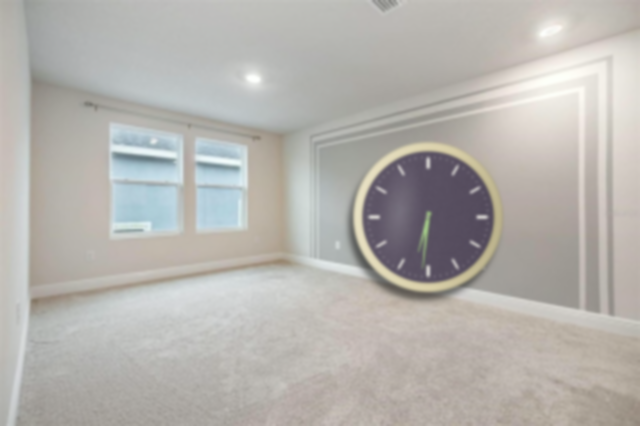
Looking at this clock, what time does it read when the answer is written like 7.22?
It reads 6.31
